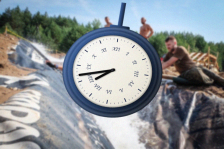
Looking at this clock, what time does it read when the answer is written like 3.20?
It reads 7.42
